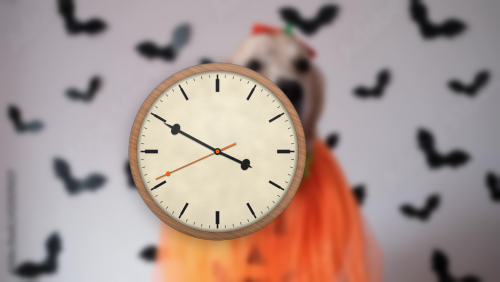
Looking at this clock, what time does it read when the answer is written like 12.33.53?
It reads 3.49.41
